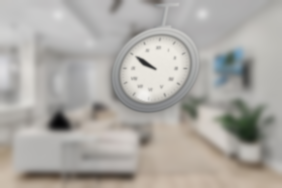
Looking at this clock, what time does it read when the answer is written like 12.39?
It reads 9.50
